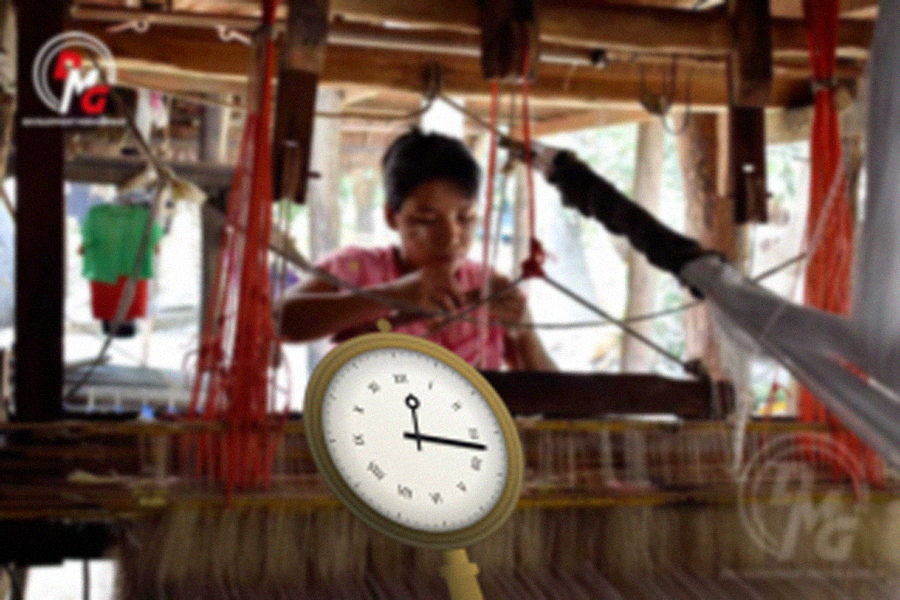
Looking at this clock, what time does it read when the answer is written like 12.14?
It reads 12.17
